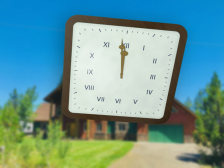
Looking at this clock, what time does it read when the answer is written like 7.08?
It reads 11.59
